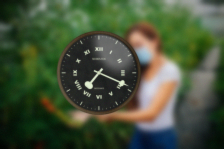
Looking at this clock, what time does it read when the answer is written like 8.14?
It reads 7.19
